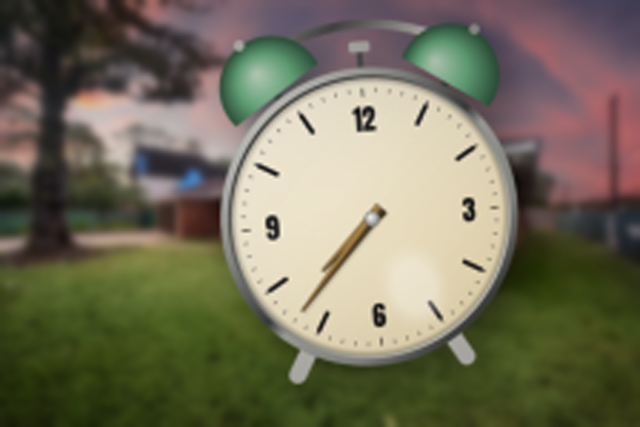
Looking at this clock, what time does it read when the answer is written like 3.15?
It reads 7.37
